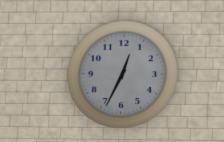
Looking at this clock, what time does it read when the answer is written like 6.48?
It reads 12.34
